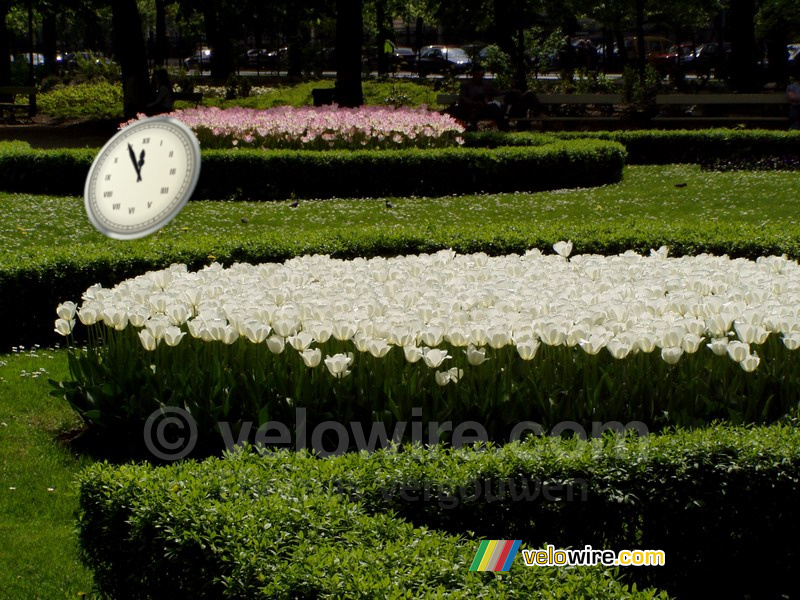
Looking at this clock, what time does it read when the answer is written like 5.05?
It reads 11.55
